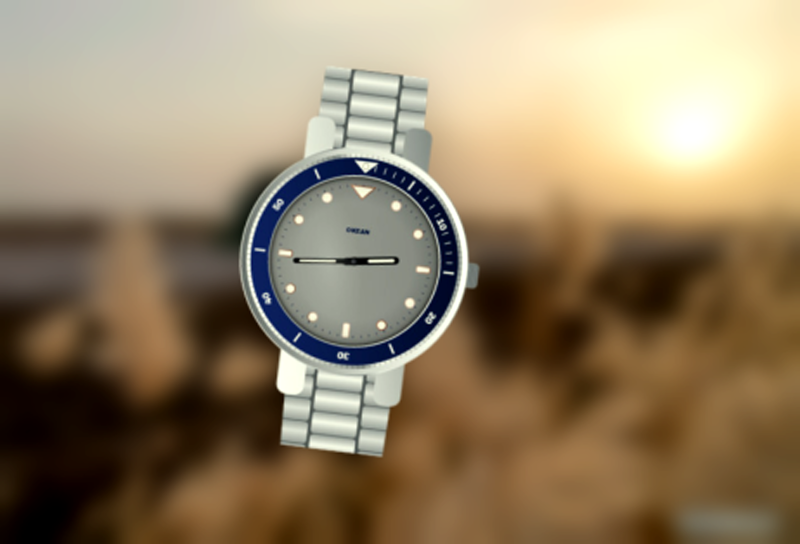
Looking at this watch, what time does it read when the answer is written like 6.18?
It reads 2.44
